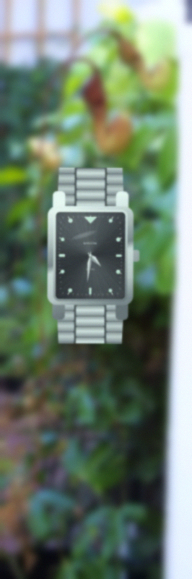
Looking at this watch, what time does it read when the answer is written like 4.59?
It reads 4.31
